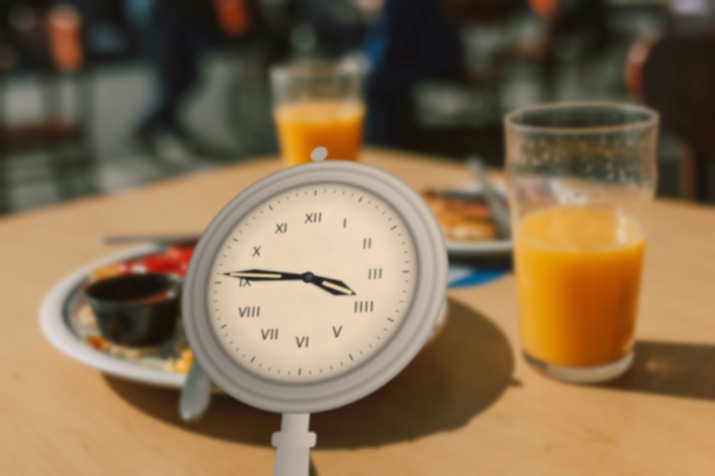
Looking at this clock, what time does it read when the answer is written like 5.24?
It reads 3.46
